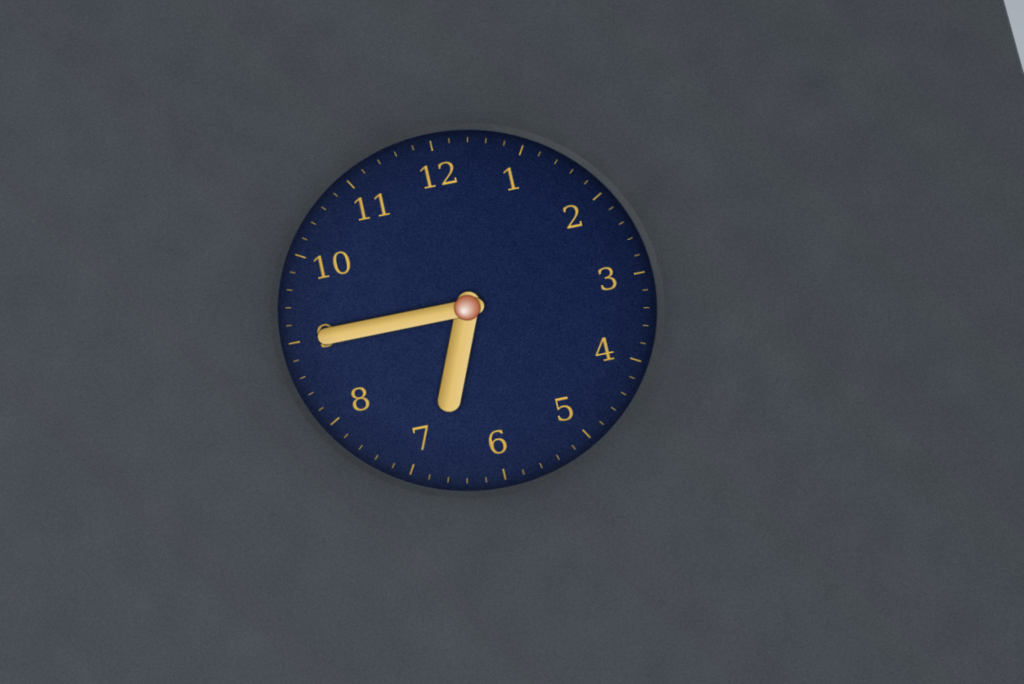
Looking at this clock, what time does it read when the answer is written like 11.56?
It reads 6.45
